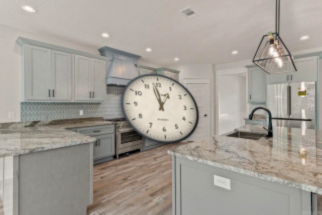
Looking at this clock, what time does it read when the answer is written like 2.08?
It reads 12.58
